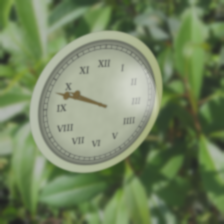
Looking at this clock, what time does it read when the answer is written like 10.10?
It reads 9.48
